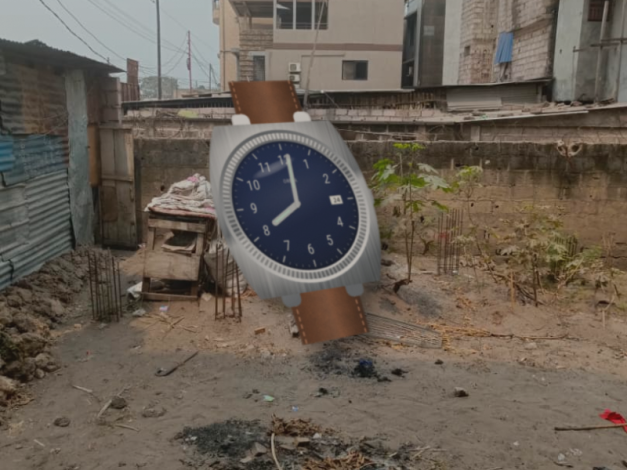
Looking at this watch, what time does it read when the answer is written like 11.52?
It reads 8.01
